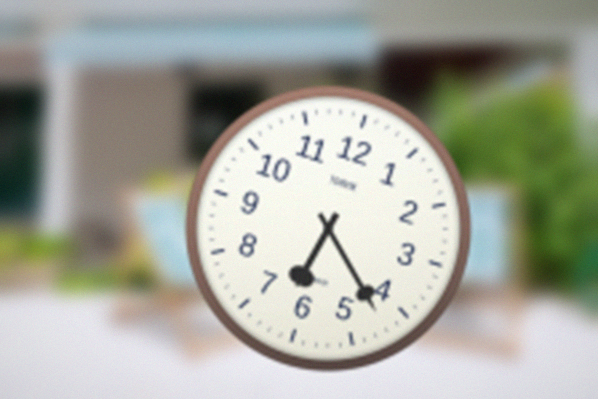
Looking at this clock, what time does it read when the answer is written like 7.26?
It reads 6.22
